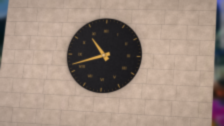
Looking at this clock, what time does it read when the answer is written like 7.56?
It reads 10.42
